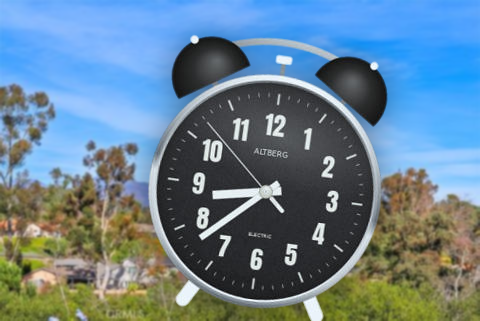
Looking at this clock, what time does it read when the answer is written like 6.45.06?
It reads 8.37.52
